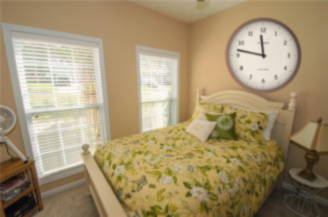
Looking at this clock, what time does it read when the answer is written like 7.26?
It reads 11.47
